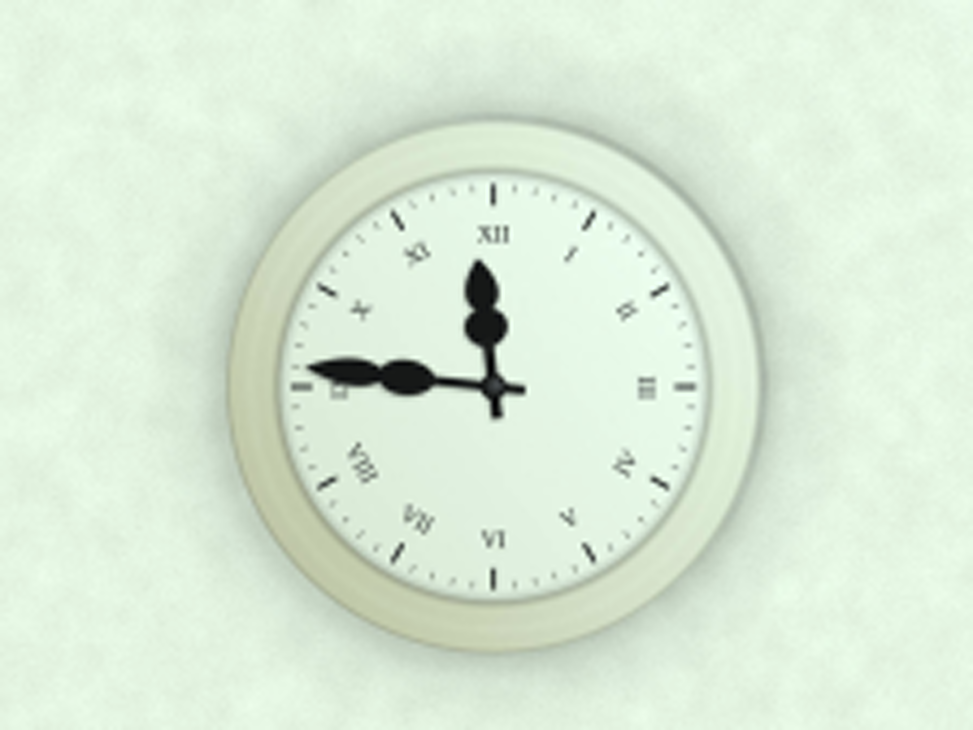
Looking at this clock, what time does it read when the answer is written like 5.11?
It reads 11.46
